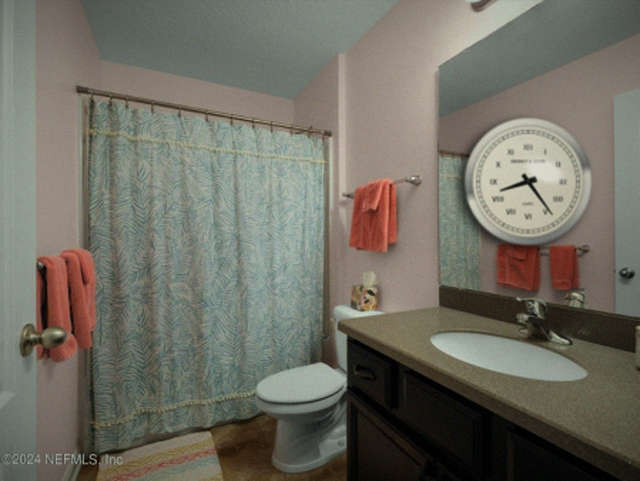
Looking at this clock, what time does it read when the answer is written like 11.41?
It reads 8.24
